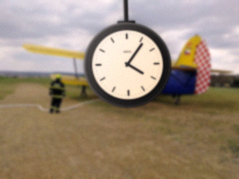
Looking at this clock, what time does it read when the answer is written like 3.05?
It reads 4.06
